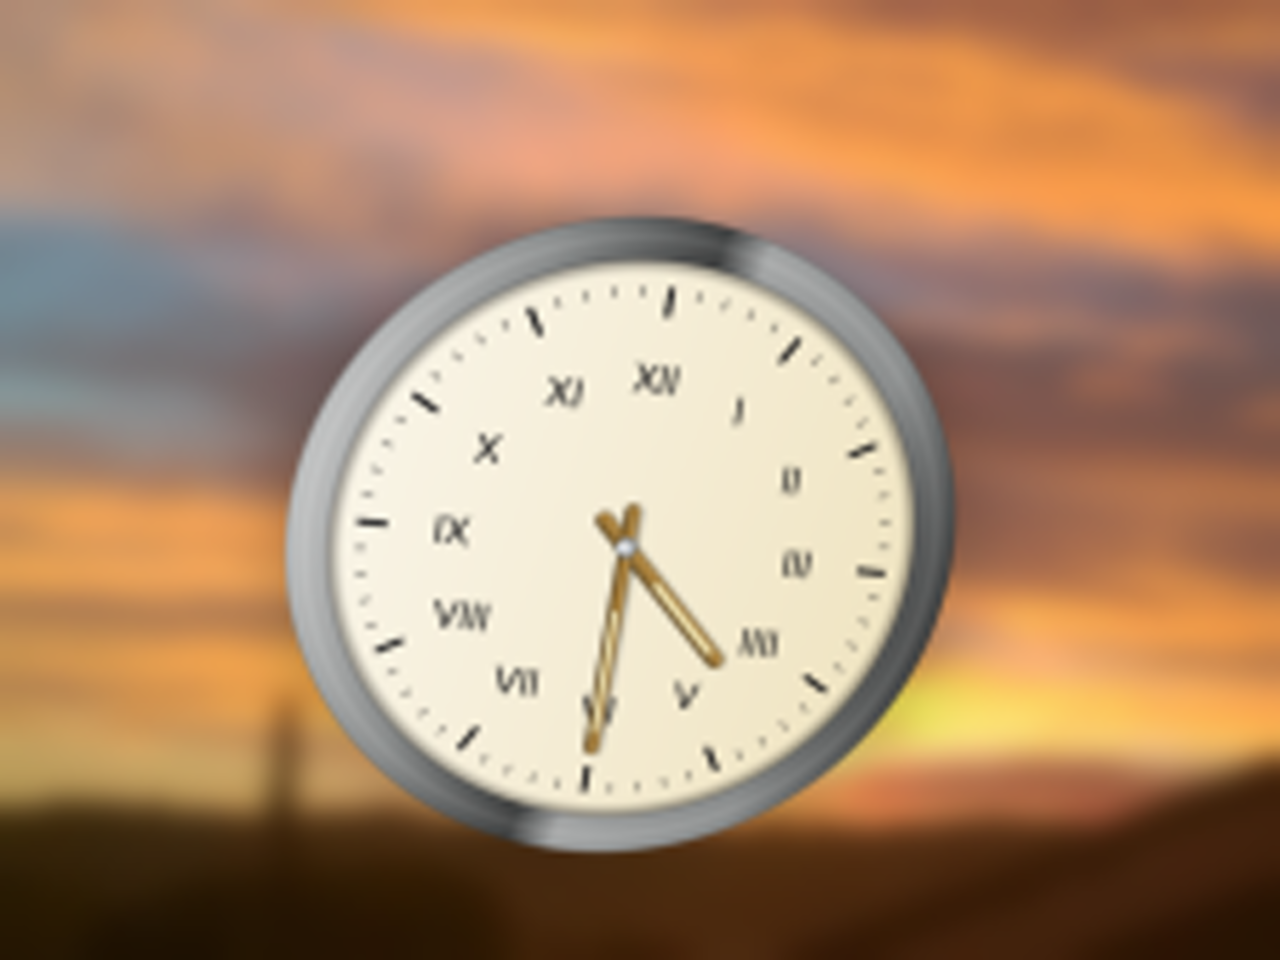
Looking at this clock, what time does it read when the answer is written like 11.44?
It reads 4.30
